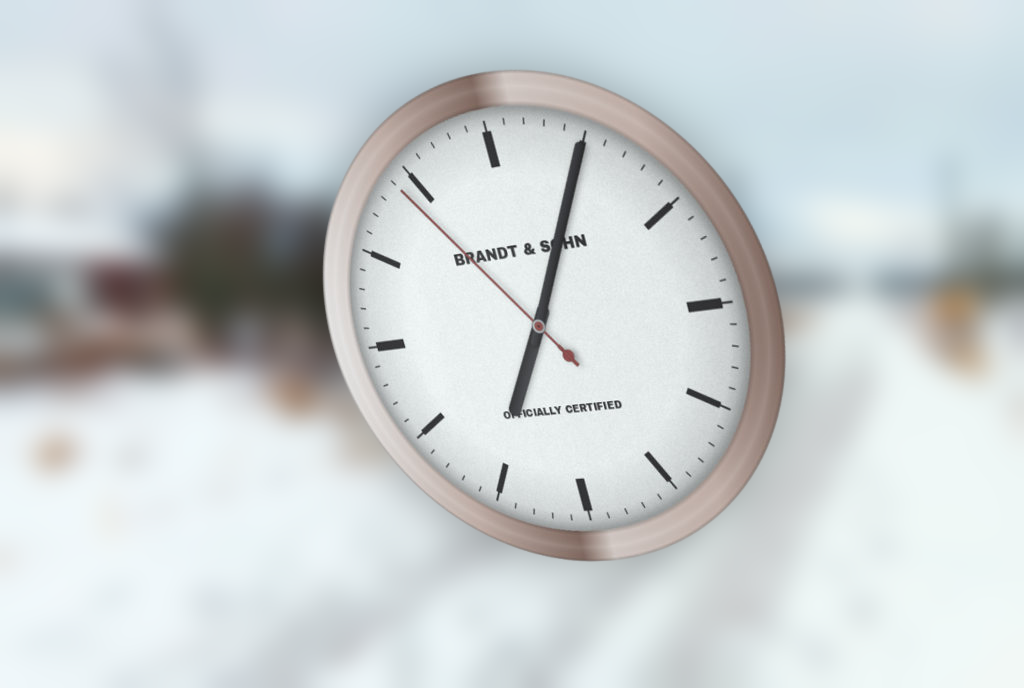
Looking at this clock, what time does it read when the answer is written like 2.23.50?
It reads 7.04.54
